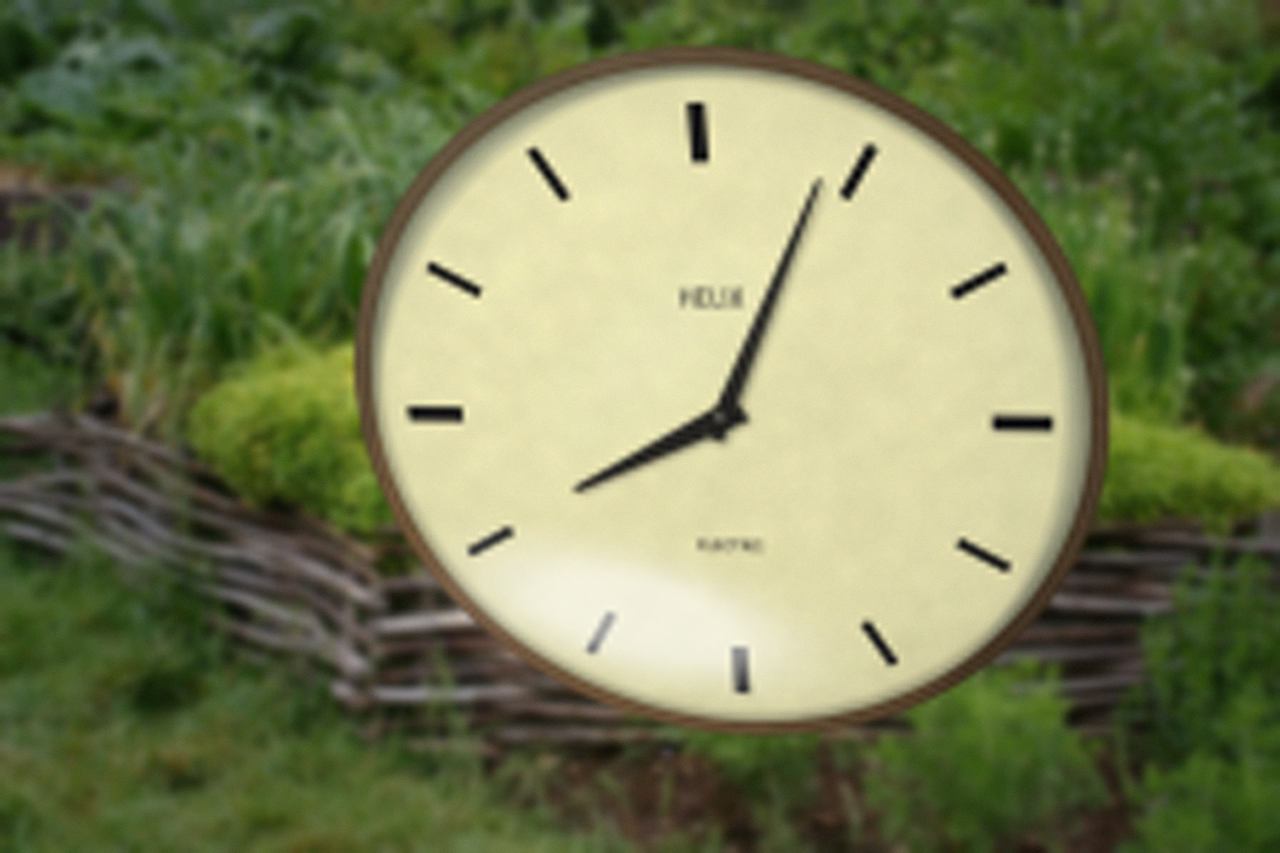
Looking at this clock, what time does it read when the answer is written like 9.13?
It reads 8.04
